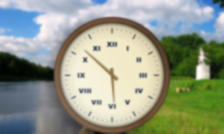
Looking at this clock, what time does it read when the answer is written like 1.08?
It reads 5.52
